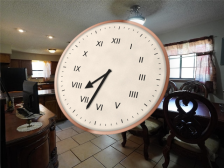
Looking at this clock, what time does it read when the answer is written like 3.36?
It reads 7.33
